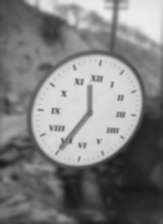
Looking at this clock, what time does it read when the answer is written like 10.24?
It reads 11.35
